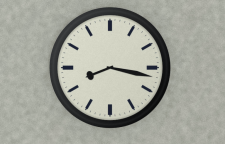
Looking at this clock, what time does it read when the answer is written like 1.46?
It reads 8.17
